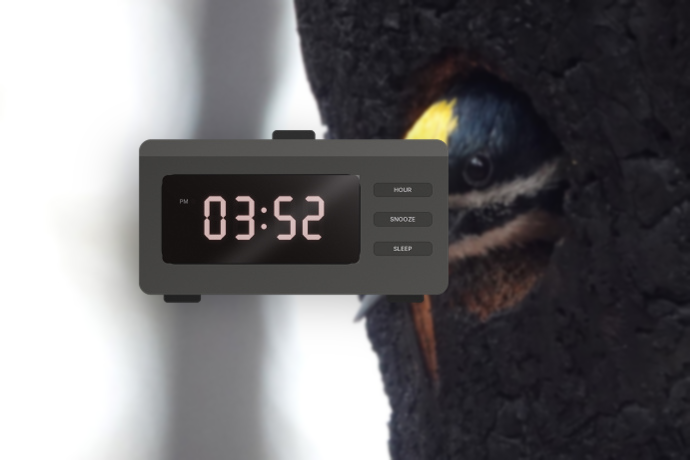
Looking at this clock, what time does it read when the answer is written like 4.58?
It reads 3.52
